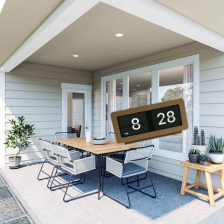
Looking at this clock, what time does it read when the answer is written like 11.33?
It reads 8.28
